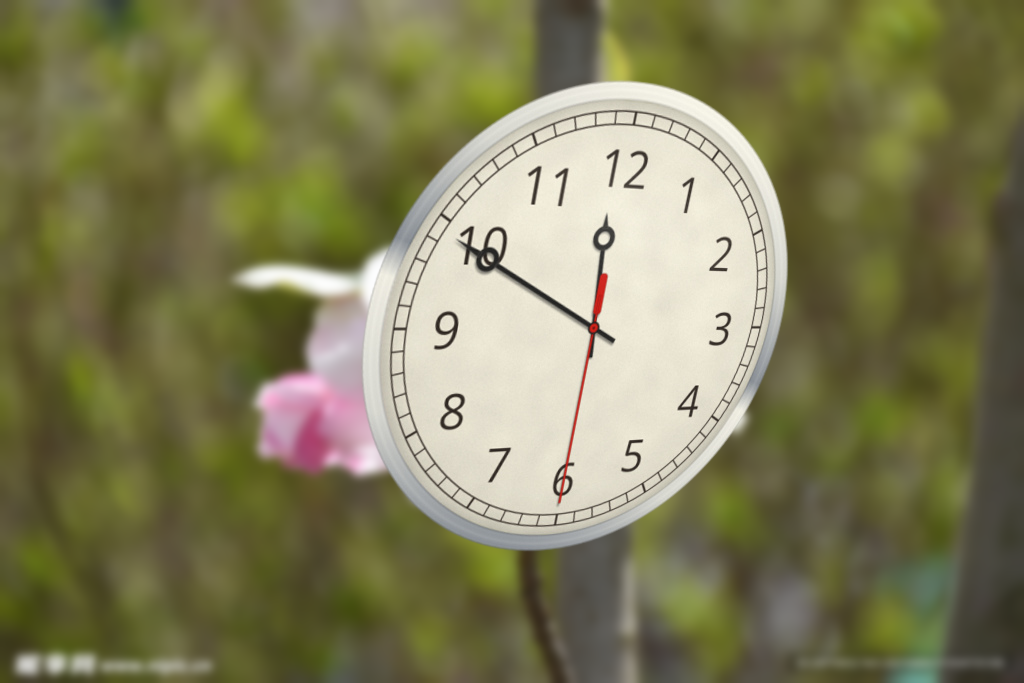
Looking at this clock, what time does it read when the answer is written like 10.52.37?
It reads 11.49.30
